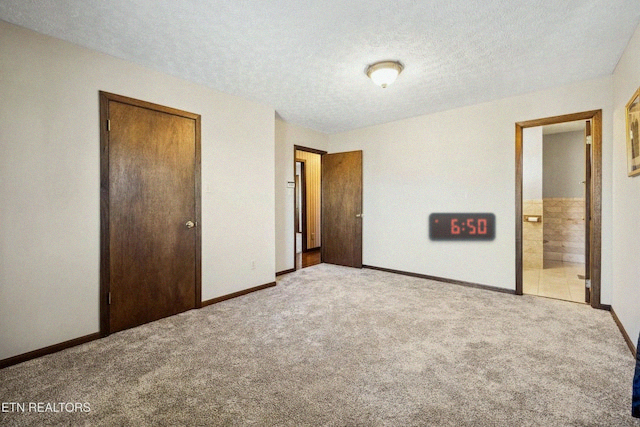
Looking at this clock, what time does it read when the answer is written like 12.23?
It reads 6.50
